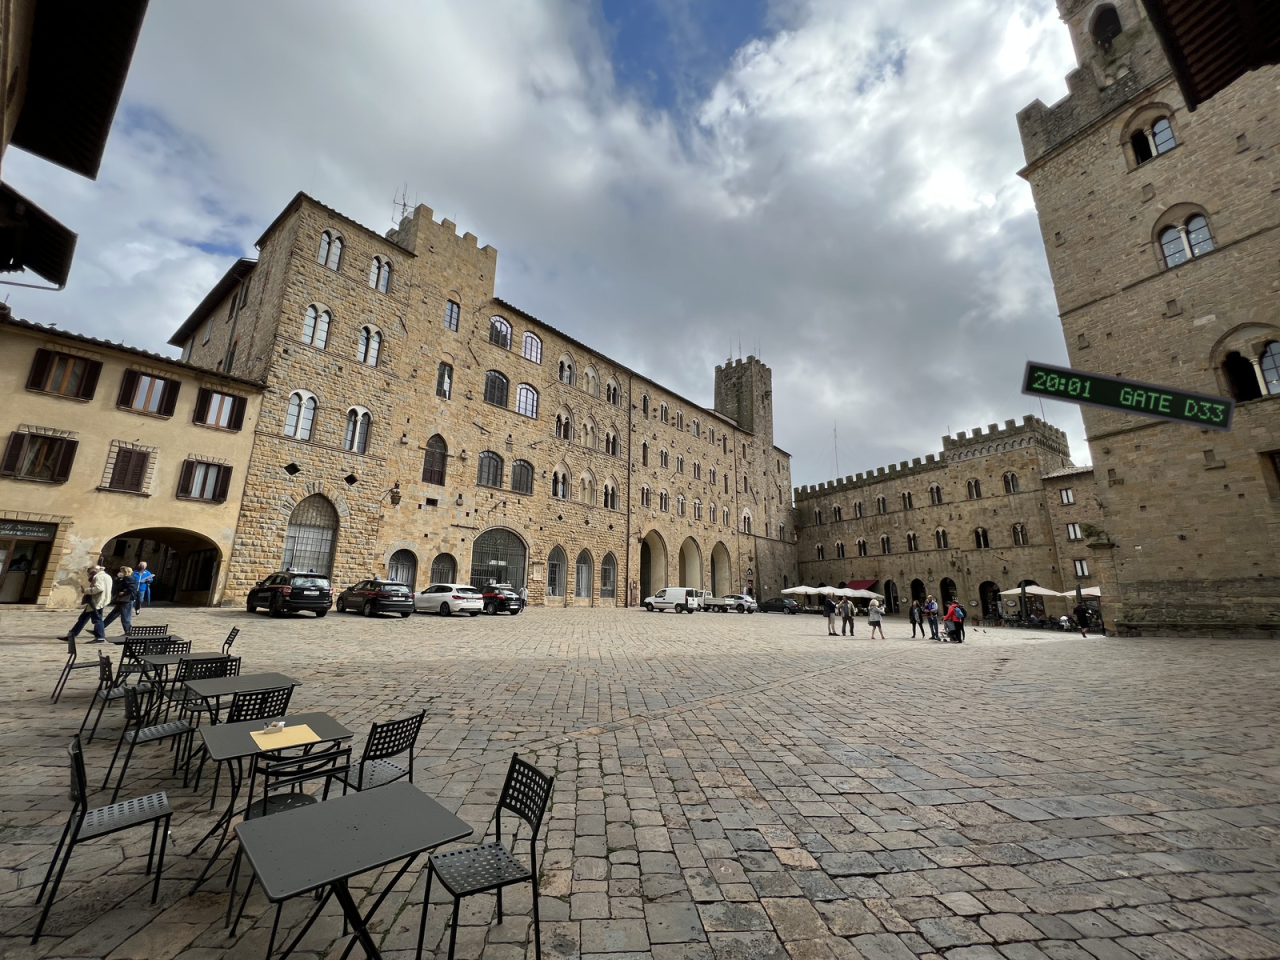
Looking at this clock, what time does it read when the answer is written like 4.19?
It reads 20.01
